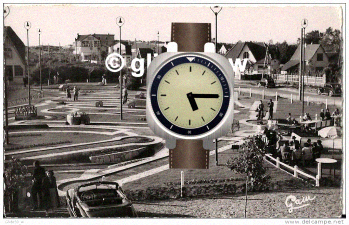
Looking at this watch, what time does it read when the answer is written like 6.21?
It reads 5.15
